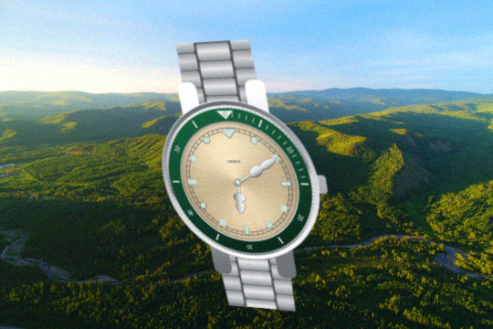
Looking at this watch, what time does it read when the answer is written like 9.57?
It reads 6.10
